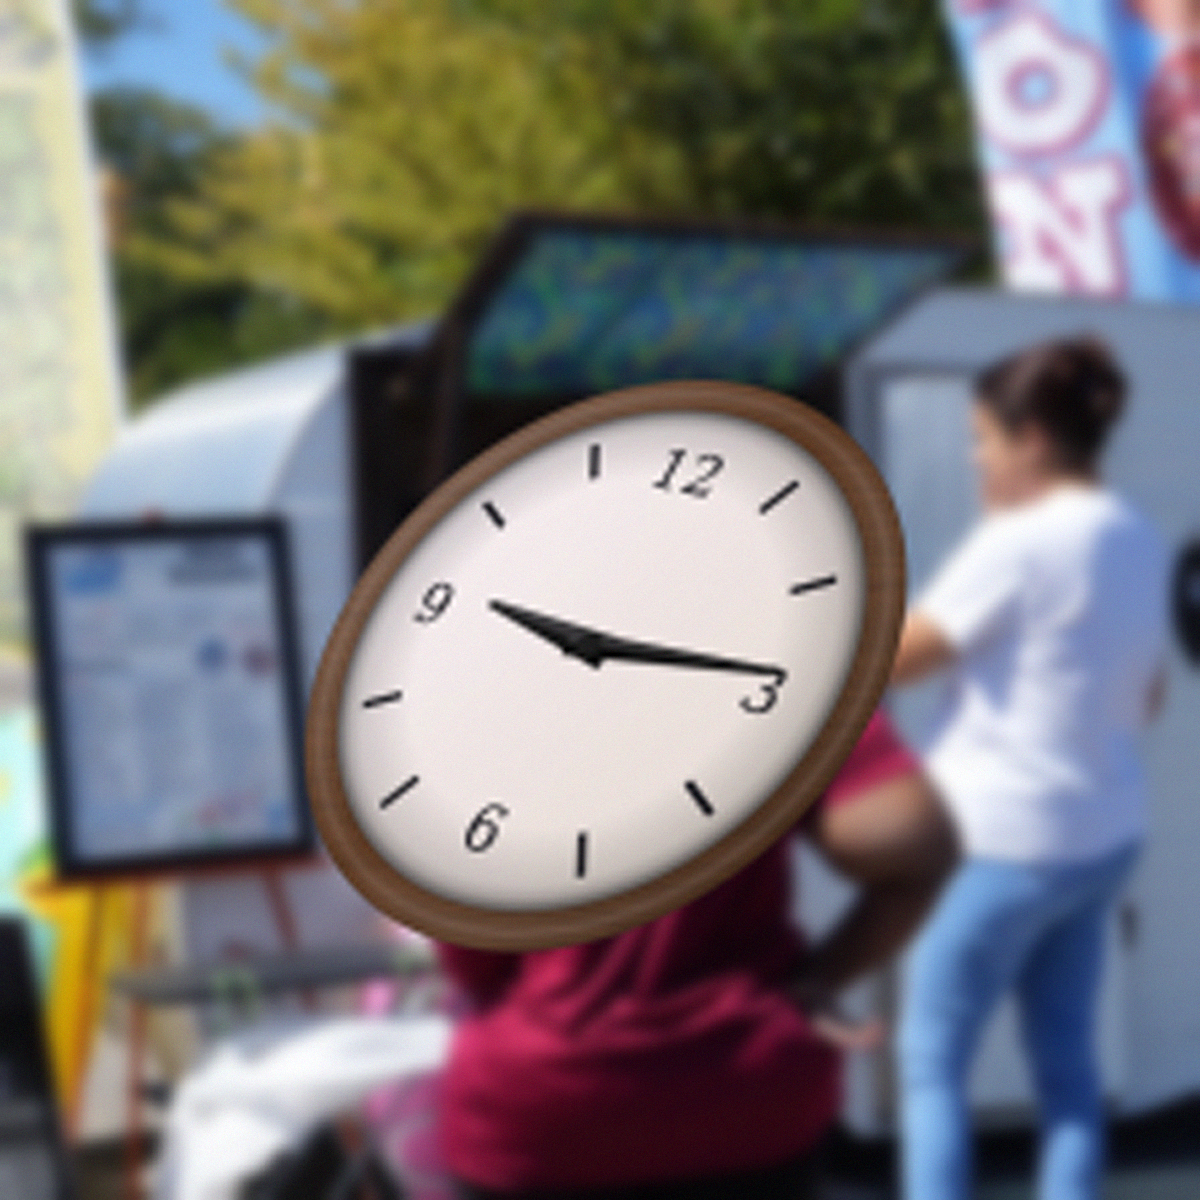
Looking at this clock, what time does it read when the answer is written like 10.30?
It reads 9.14
